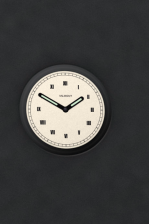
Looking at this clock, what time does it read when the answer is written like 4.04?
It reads 1.50
